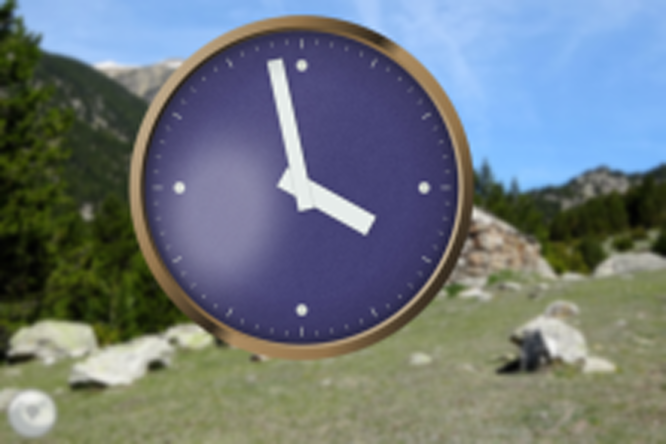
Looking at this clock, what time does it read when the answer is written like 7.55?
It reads 3.58
